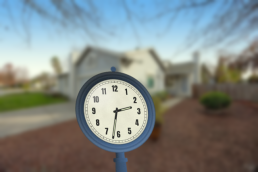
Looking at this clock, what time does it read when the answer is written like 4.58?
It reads 2.32
